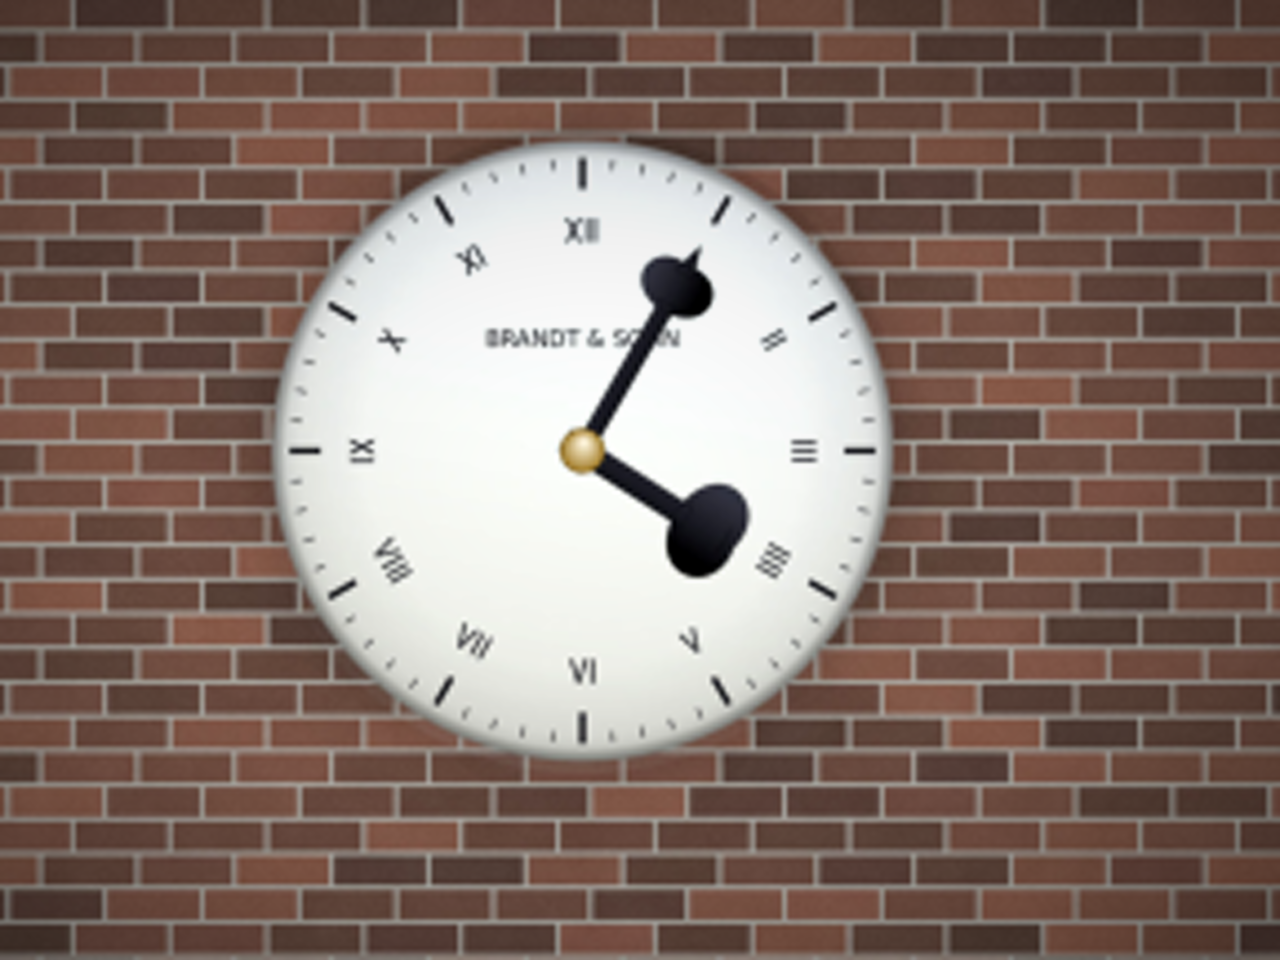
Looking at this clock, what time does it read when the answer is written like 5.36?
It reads 4.05
